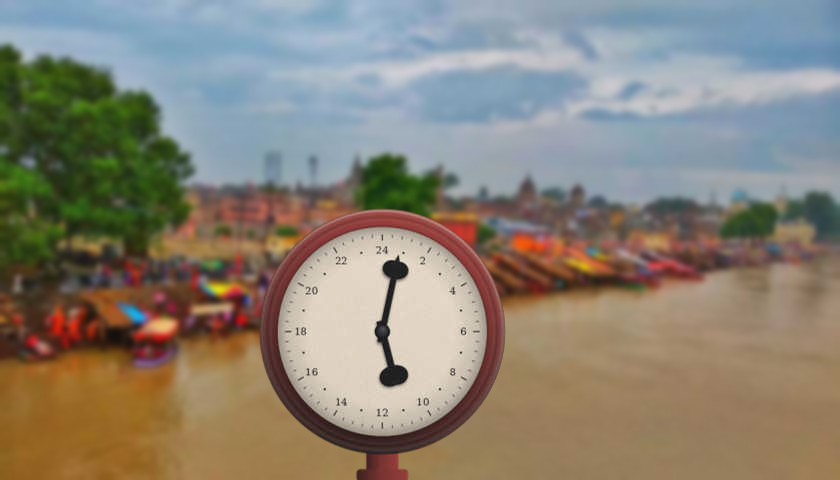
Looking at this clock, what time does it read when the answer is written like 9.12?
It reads 11.02
